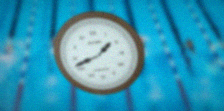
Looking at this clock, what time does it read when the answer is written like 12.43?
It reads 1.42
